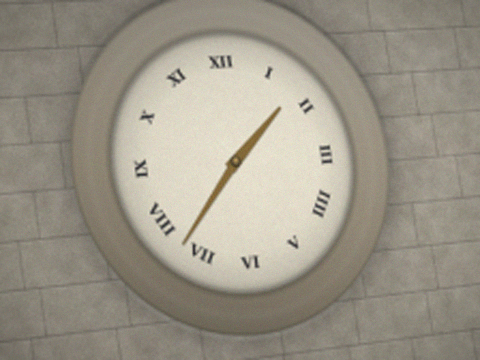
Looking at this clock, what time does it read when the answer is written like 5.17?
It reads 1.37
